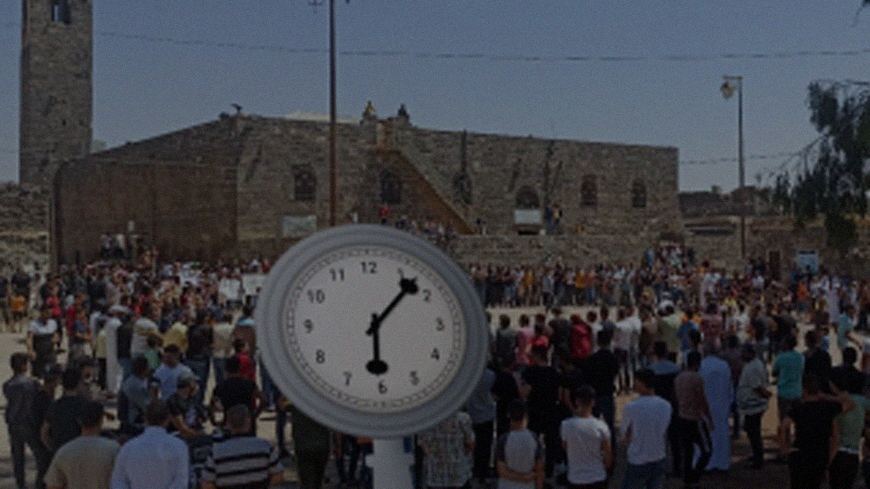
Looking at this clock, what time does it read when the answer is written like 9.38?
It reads 6.07
